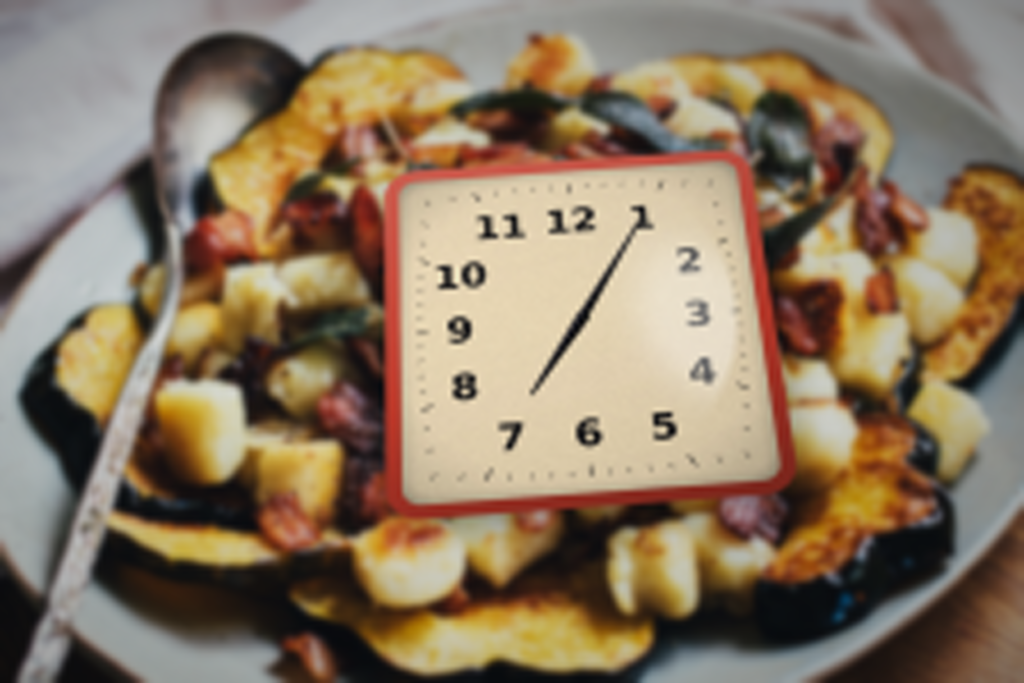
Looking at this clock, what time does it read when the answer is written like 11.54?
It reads 7.05
